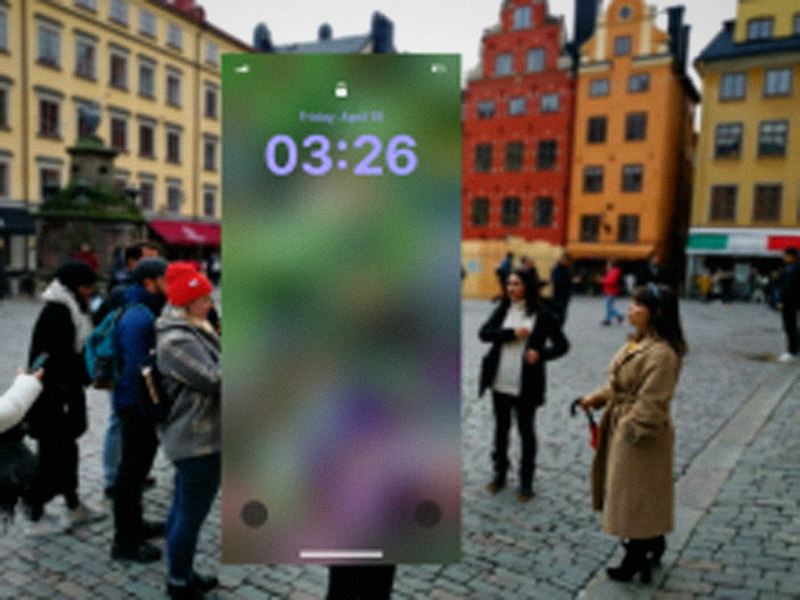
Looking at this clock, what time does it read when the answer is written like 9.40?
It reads 3.26
